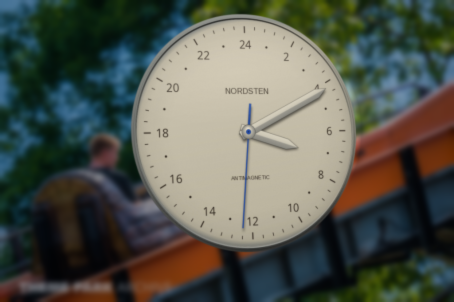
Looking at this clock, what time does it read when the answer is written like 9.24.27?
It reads 7.10.31
